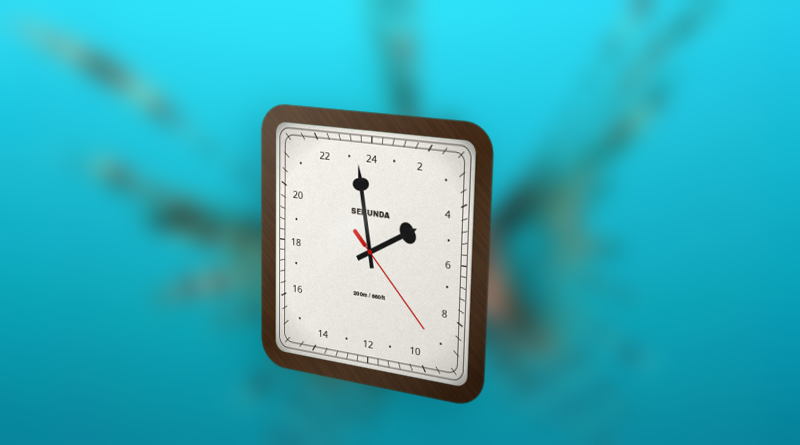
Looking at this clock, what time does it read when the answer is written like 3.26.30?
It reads 3.58.23
